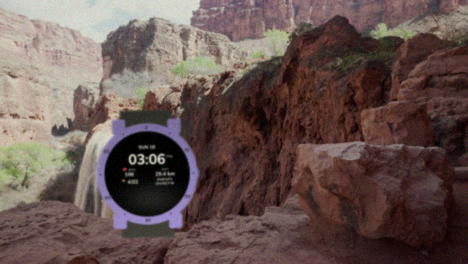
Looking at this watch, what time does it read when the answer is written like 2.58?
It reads 3.06
